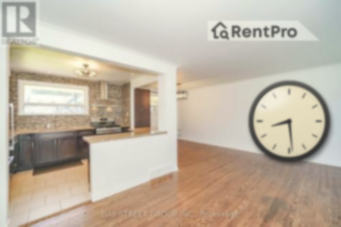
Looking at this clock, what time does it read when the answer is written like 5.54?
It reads 8.29
